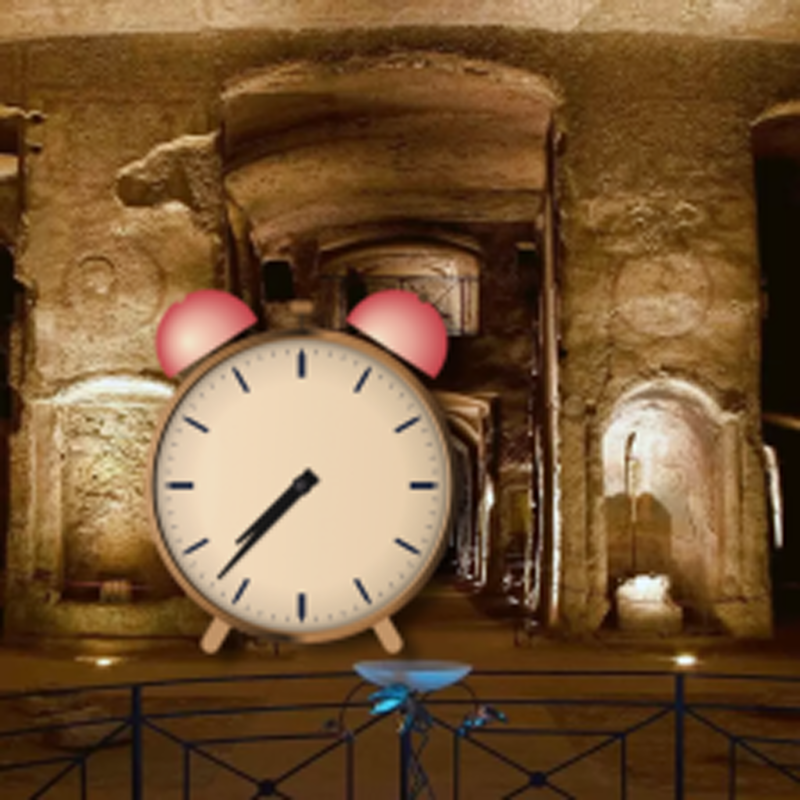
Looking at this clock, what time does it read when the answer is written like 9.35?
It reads 7.37
